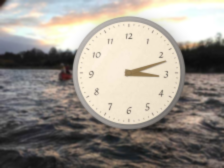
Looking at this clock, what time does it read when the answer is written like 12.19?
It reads 3.12
